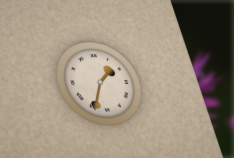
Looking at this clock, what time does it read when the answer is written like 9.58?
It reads 1.34
